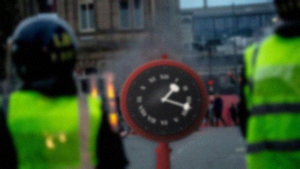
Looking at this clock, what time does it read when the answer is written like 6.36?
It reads 1.18
